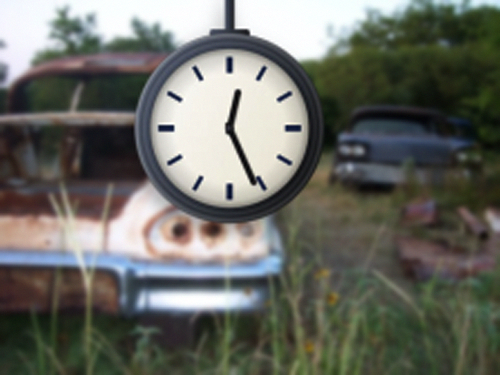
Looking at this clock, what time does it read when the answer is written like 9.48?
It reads 12.26
